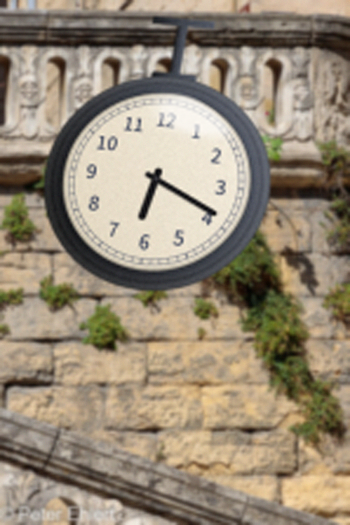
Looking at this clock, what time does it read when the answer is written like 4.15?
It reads 6.19
